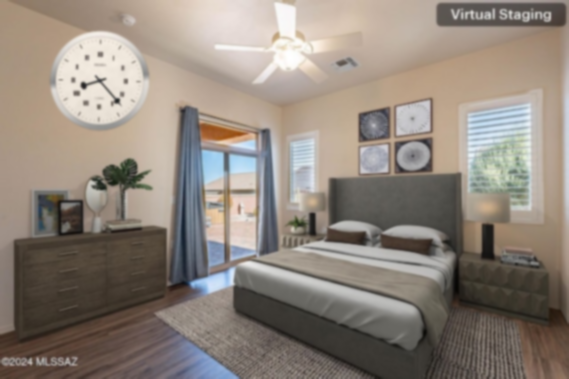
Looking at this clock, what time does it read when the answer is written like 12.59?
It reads 8.23
